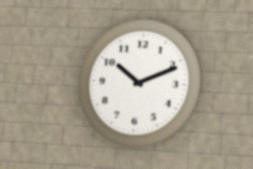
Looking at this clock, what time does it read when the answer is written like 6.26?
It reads 10.11
